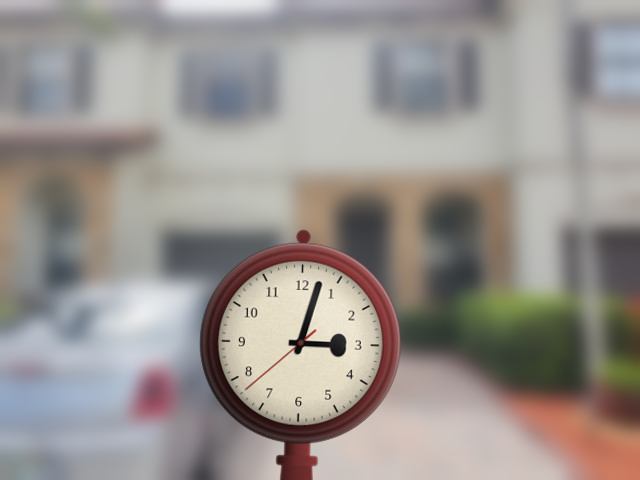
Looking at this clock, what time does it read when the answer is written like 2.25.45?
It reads 3.02.38
